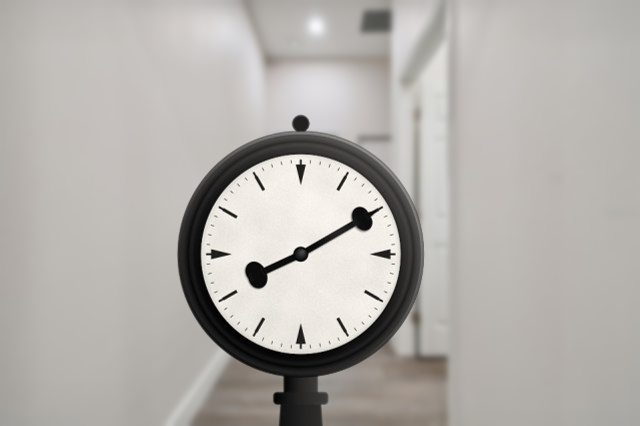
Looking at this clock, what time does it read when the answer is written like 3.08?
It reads 8.10
